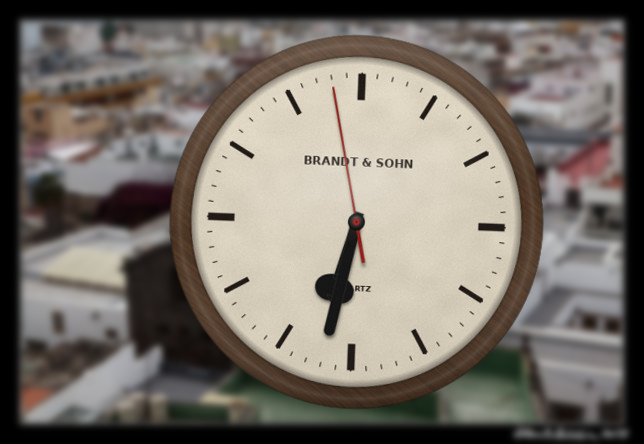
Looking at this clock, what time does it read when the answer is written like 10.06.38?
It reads 6.31.58
